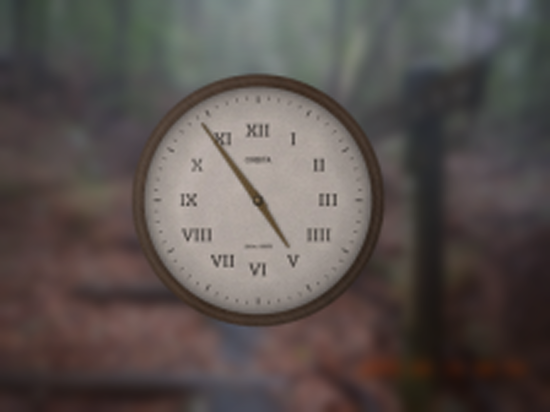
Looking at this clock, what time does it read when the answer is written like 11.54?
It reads 4.54
